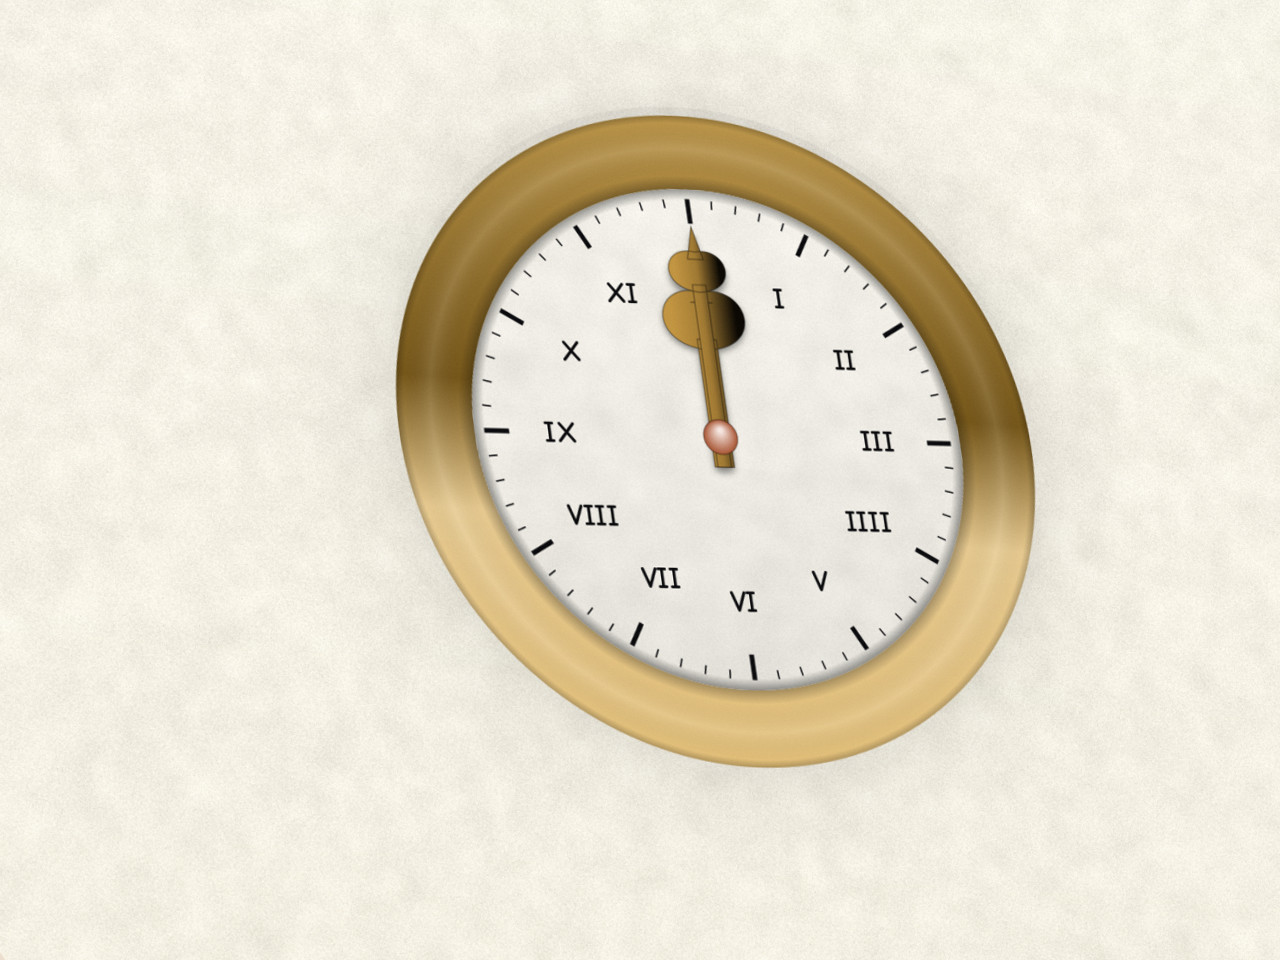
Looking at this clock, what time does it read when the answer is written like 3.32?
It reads 12.00
